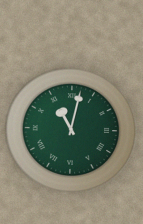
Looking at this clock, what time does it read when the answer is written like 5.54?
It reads 11.02
